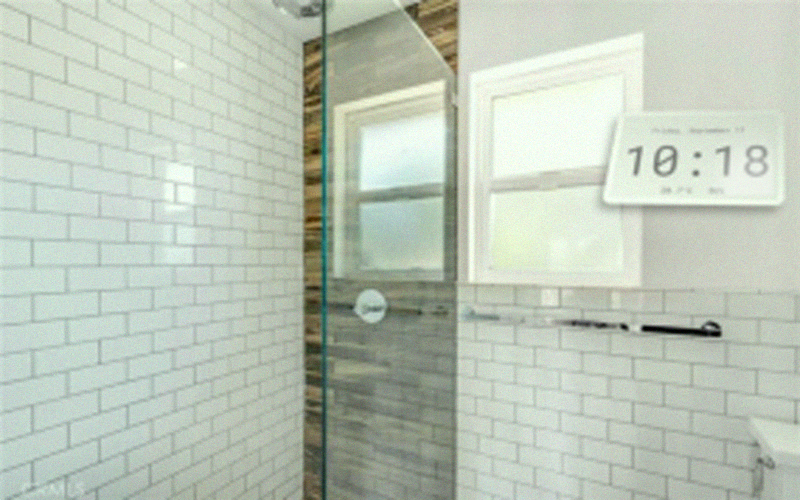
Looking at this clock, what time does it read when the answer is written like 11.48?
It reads 10.18
